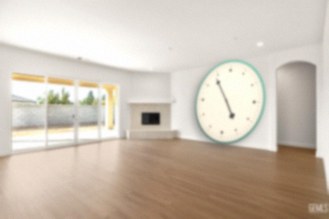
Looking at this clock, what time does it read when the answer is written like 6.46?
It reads 4.54
